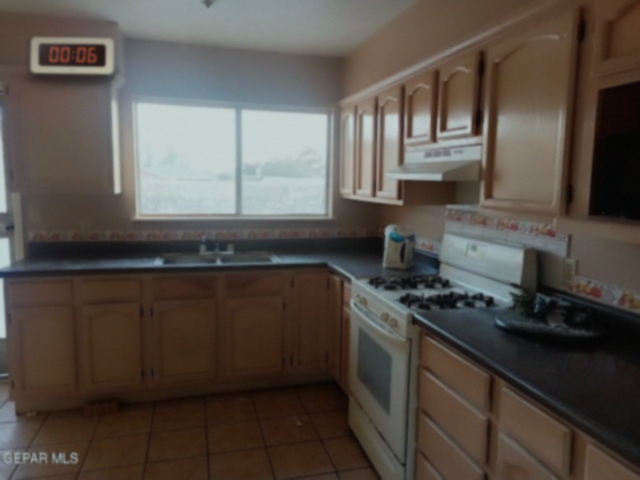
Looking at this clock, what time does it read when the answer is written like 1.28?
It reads 0.06
